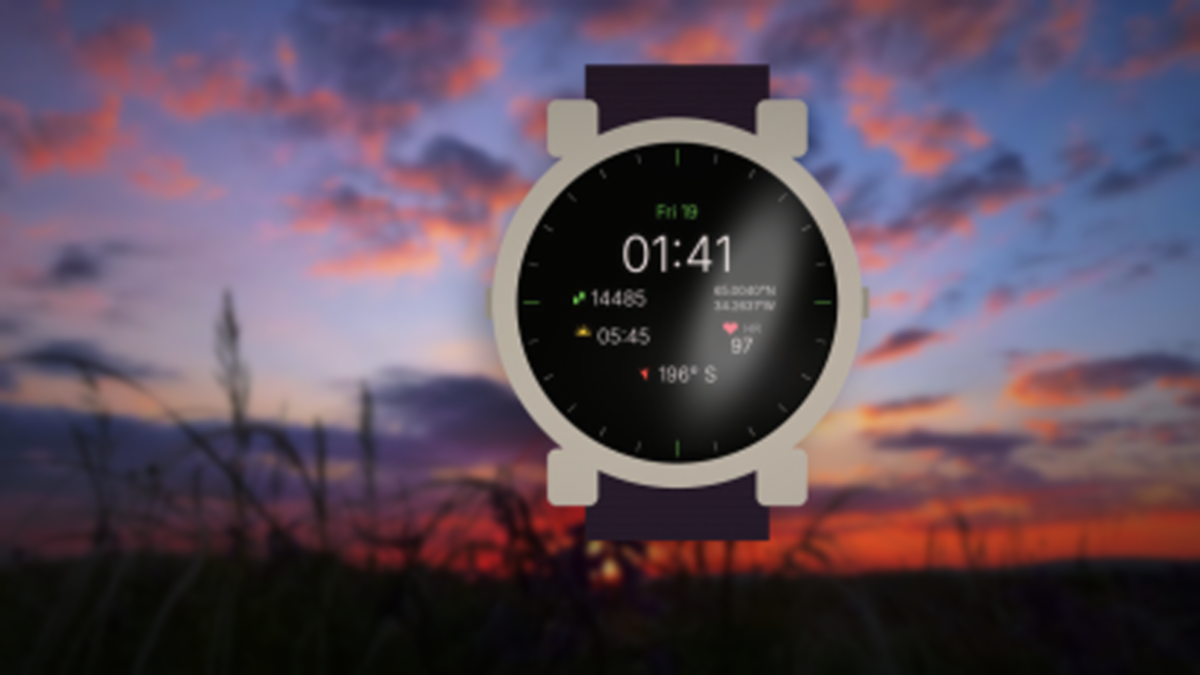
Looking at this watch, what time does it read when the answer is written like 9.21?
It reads 1.41
